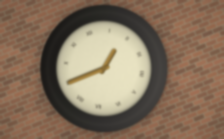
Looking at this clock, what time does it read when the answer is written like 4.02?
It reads 1.45
